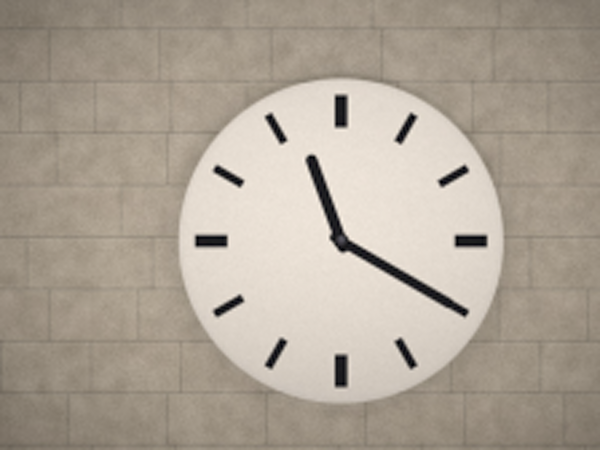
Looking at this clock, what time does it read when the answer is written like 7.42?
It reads 11.20
